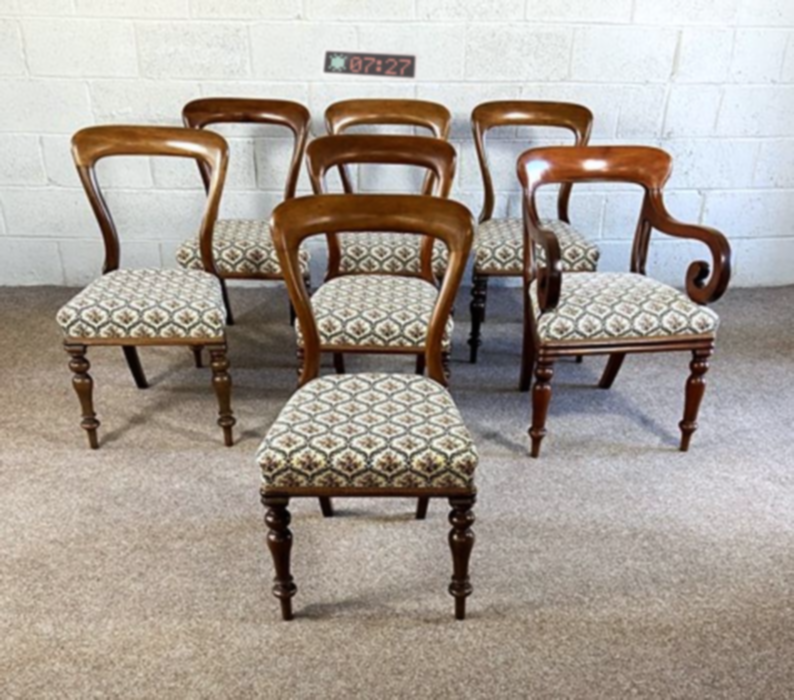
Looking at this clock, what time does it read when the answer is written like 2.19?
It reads 7.27
